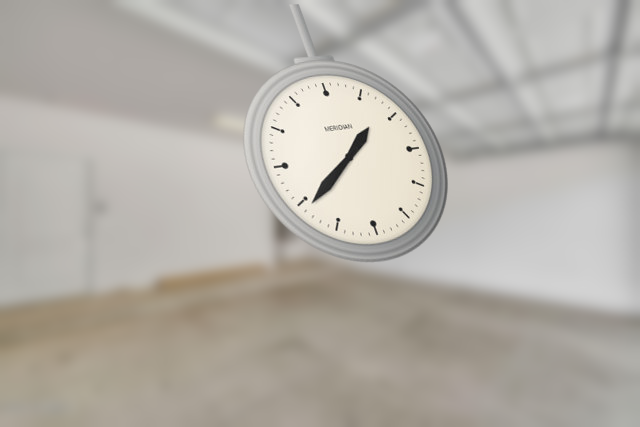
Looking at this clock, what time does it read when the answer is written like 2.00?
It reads 1.39
